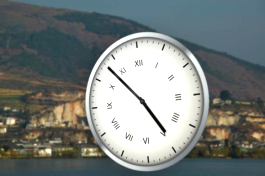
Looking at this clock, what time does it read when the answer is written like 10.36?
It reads 4.53
